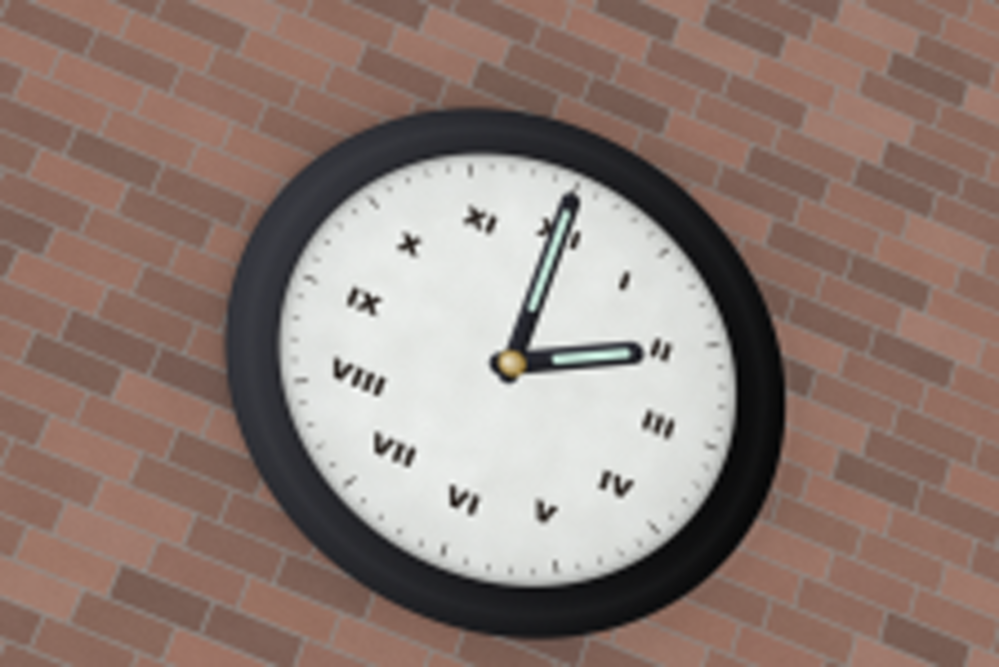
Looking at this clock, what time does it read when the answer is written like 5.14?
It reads 2.00
